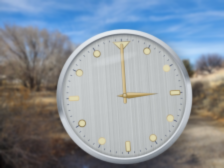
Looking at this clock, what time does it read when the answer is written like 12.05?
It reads 3.00
